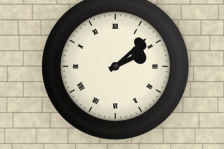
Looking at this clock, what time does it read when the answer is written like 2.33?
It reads 2.08
